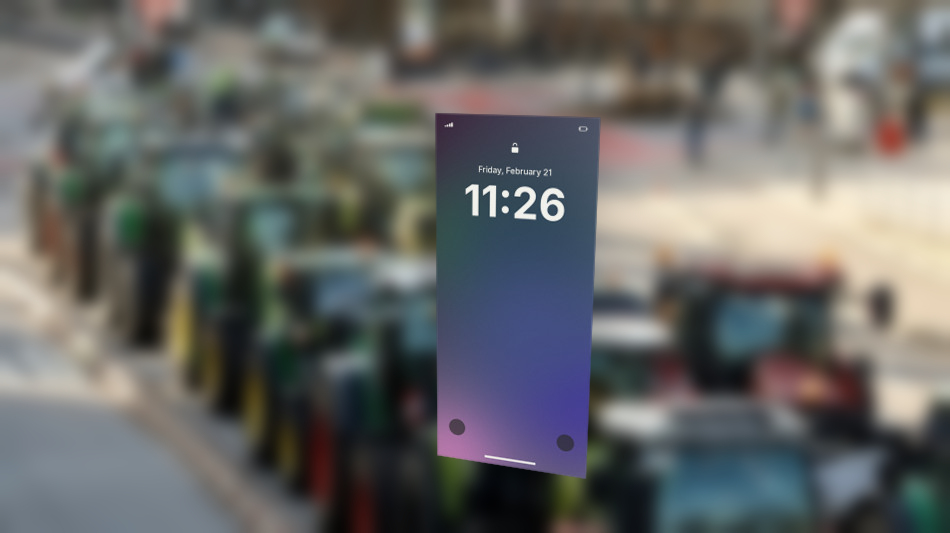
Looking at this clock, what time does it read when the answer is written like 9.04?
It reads 11.26
